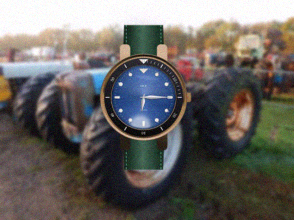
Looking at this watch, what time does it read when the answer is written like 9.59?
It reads 6.15
